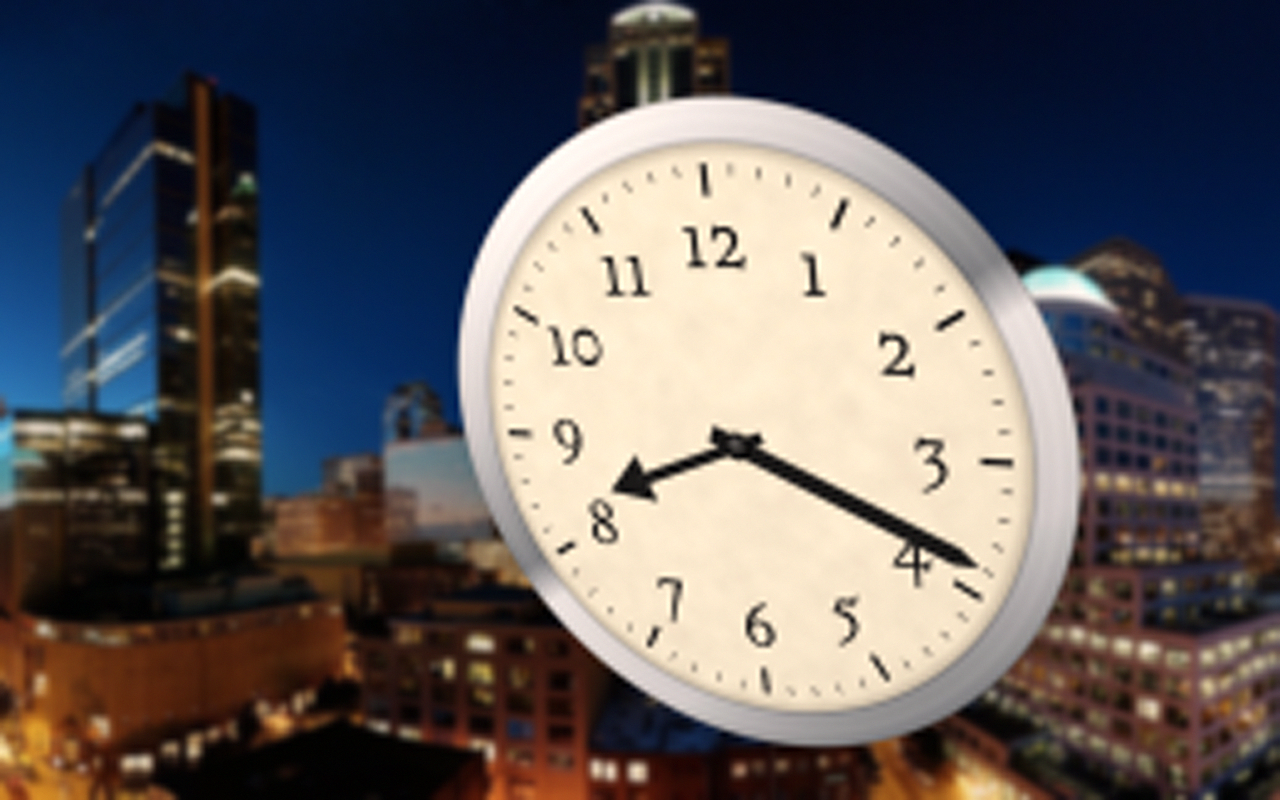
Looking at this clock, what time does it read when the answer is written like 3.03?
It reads 8.19
